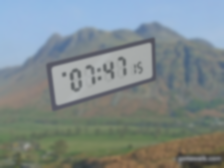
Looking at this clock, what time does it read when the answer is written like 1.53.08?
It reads 7.47.15
